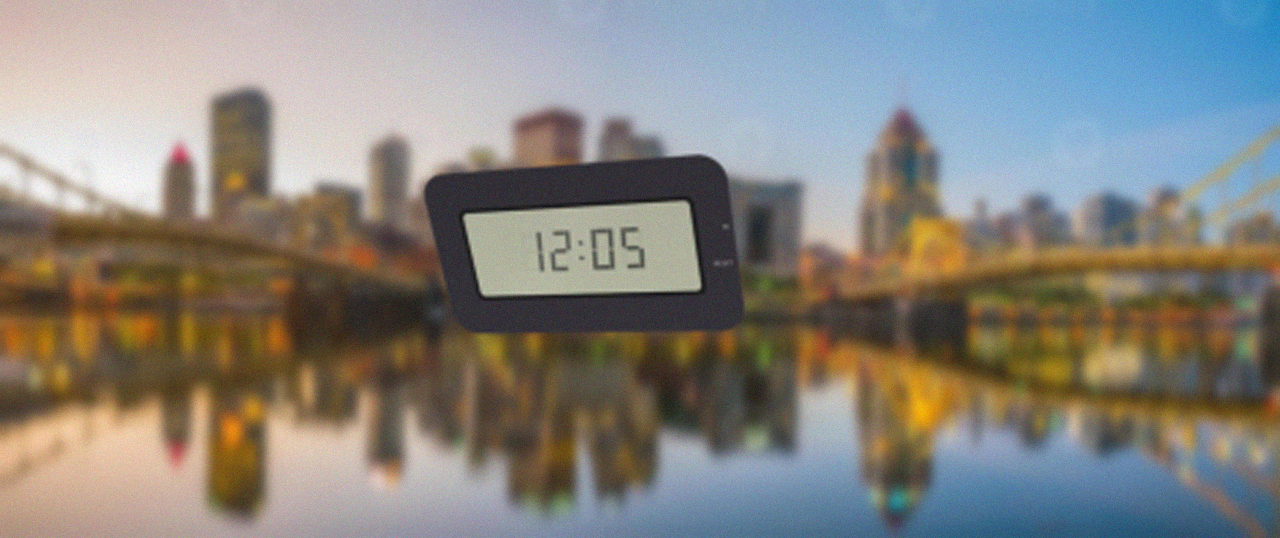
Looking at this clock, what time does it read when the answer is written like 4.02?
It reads 12.05
